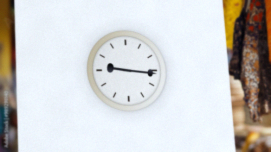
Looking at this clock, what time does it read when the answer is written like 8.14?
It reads 9.16
